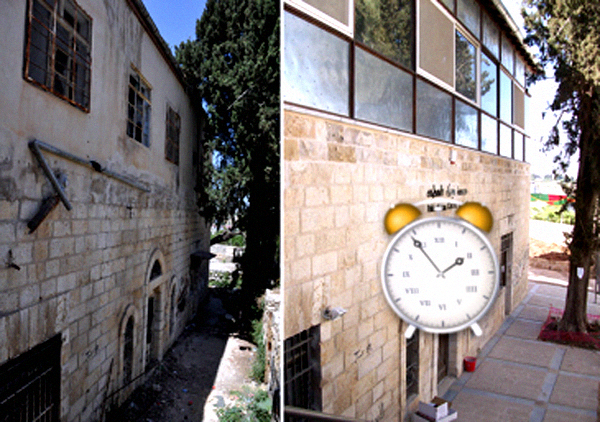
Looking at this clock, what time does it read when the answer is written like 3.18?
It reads 1.54
